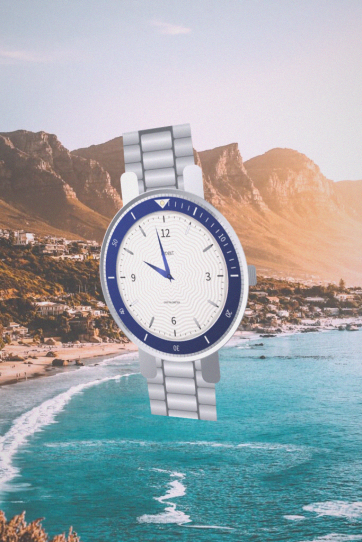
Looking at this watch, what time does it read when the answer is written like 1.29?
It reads 9.58
